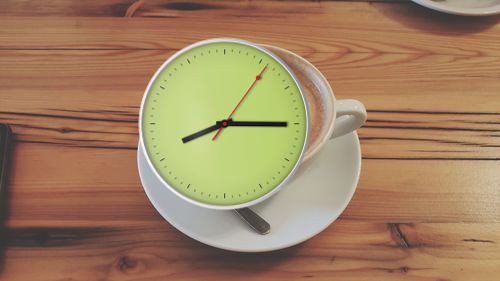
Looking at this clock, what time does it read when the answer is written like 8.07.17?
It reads 8.15.06
